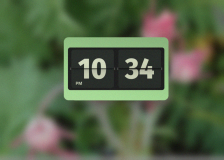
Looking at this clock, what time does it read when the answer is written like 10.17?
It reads 10.34
